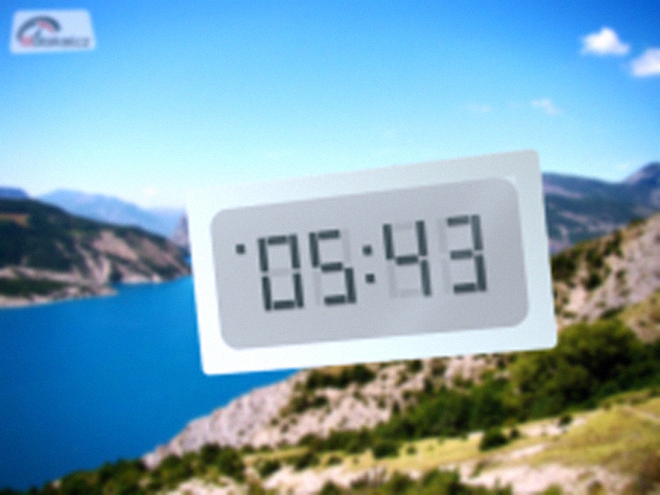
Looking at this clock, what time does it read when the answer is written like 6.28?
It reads 5.43
